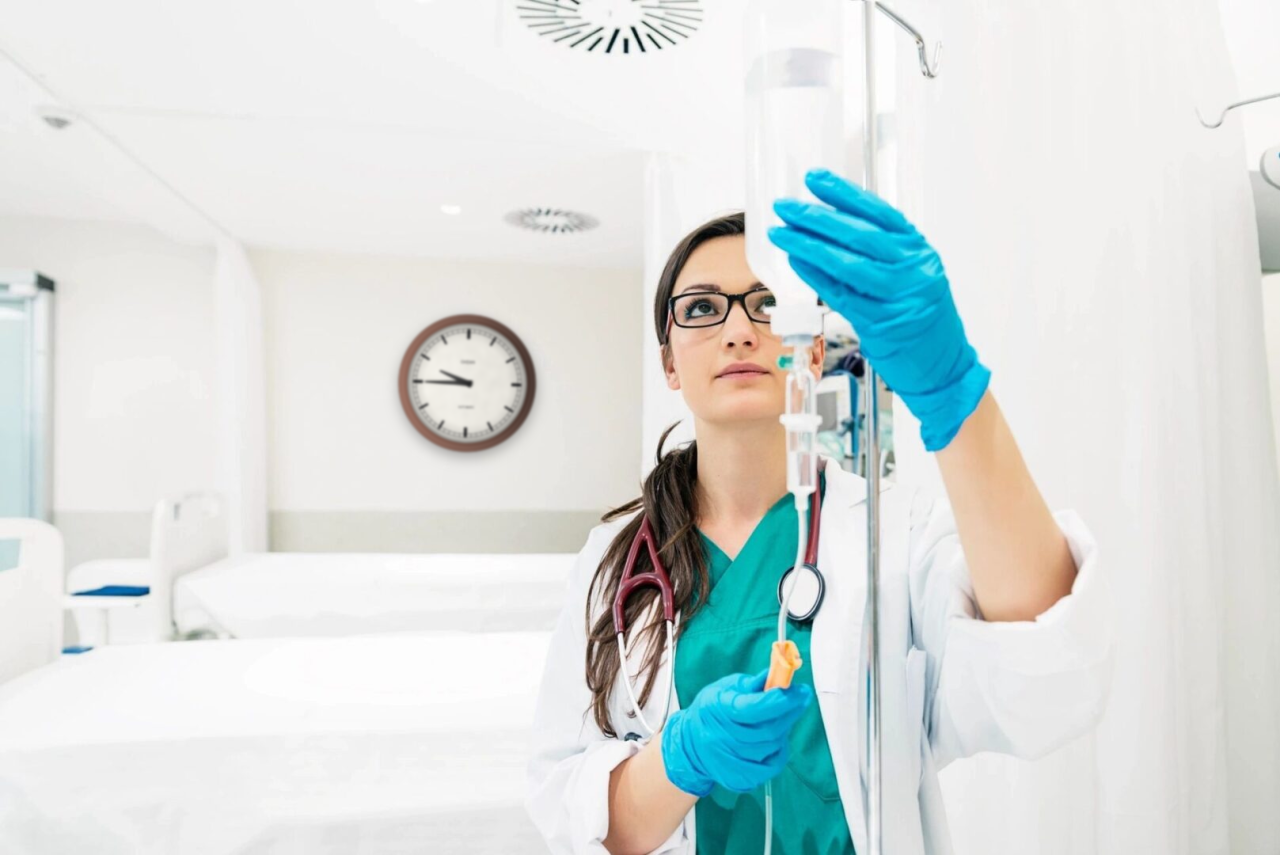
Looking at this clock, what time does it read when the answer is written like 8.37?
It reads 9.45
